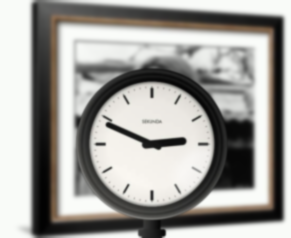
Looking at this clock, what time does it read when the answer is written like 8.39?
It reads 2.49
